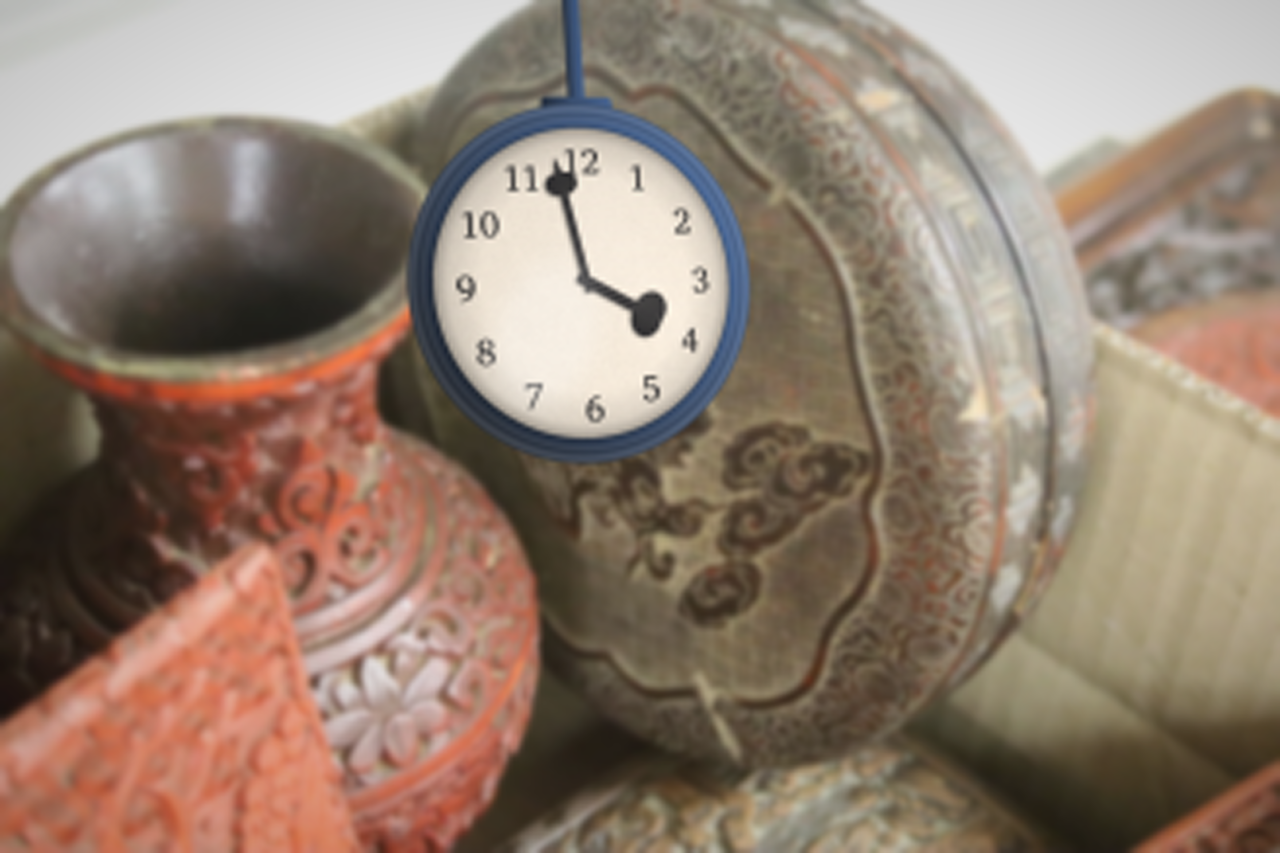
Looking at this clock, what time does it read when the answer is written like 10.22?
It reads 3.58
